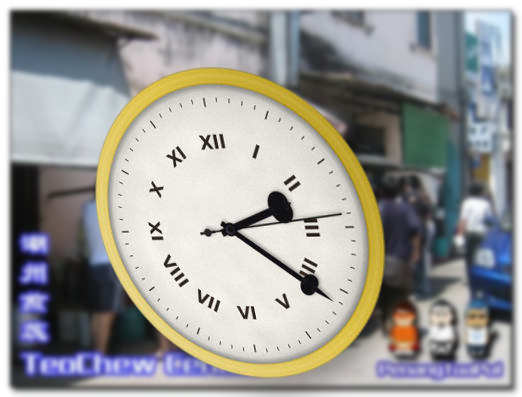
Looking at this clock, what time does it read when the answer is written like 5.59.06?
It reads 2.21.14
